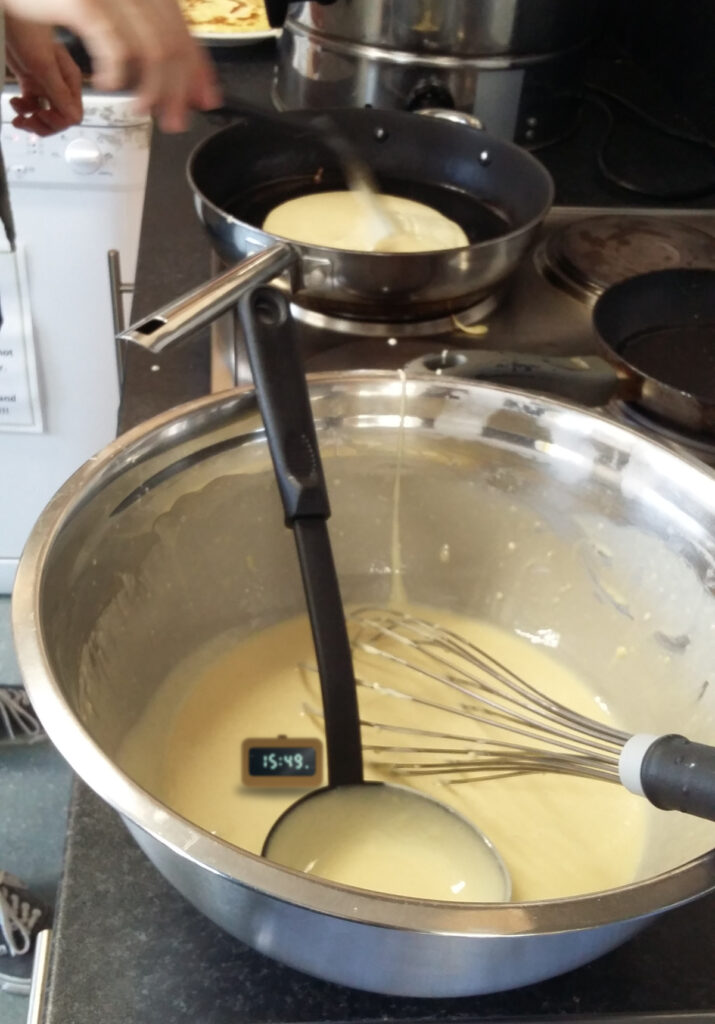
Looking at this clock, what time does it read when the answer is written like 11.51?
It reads 15.49
